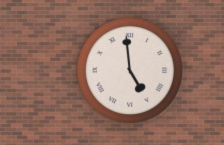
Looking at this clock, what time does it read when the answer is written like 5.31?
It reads 4.59
